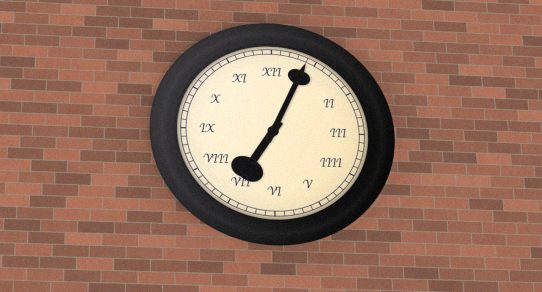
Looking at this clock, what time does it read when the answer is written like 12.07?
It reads 7.04
